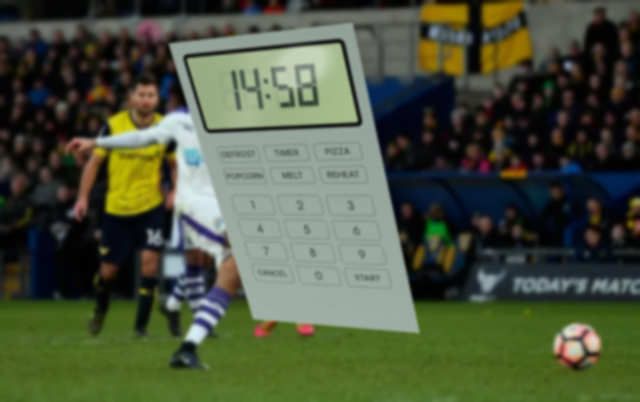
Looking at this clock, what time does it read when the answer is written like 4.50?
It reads 14.58
